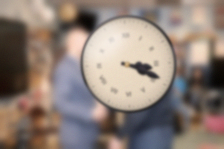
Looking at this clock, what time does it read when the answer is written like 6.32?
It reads 3.19
